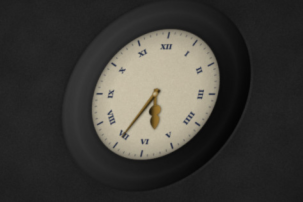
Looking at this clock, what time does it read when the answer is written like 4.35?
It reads 5.35
